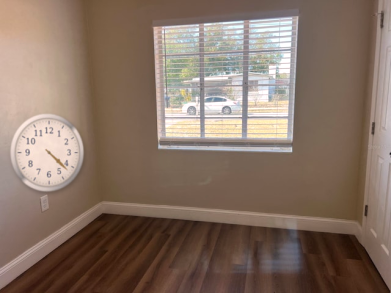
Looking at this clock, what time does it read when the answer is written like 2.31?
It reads 4.22
